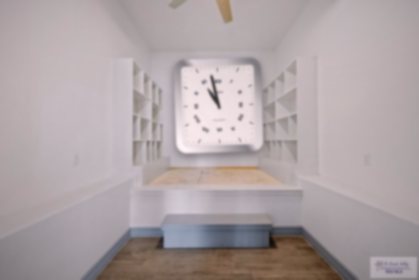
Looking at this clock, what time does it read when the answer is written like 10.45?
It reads 10.58
